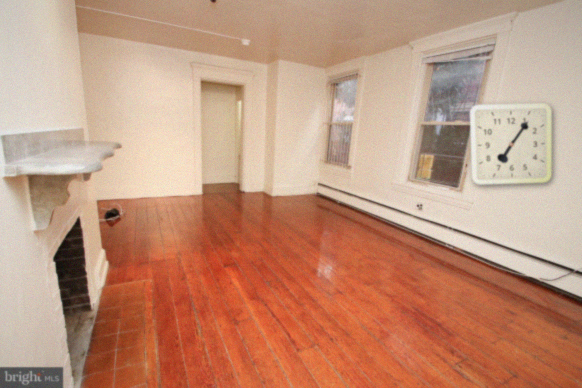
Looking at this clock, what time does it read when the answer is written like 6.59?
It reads 7.06
